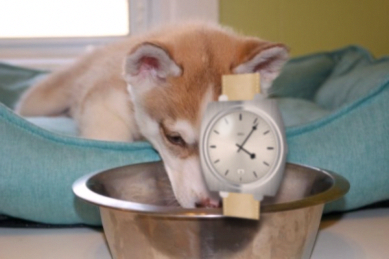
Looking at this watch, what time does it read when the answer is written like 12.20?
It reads 4.06
